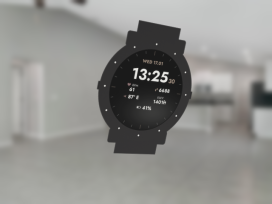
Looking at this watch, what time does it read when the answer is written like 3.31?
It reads 13.25
